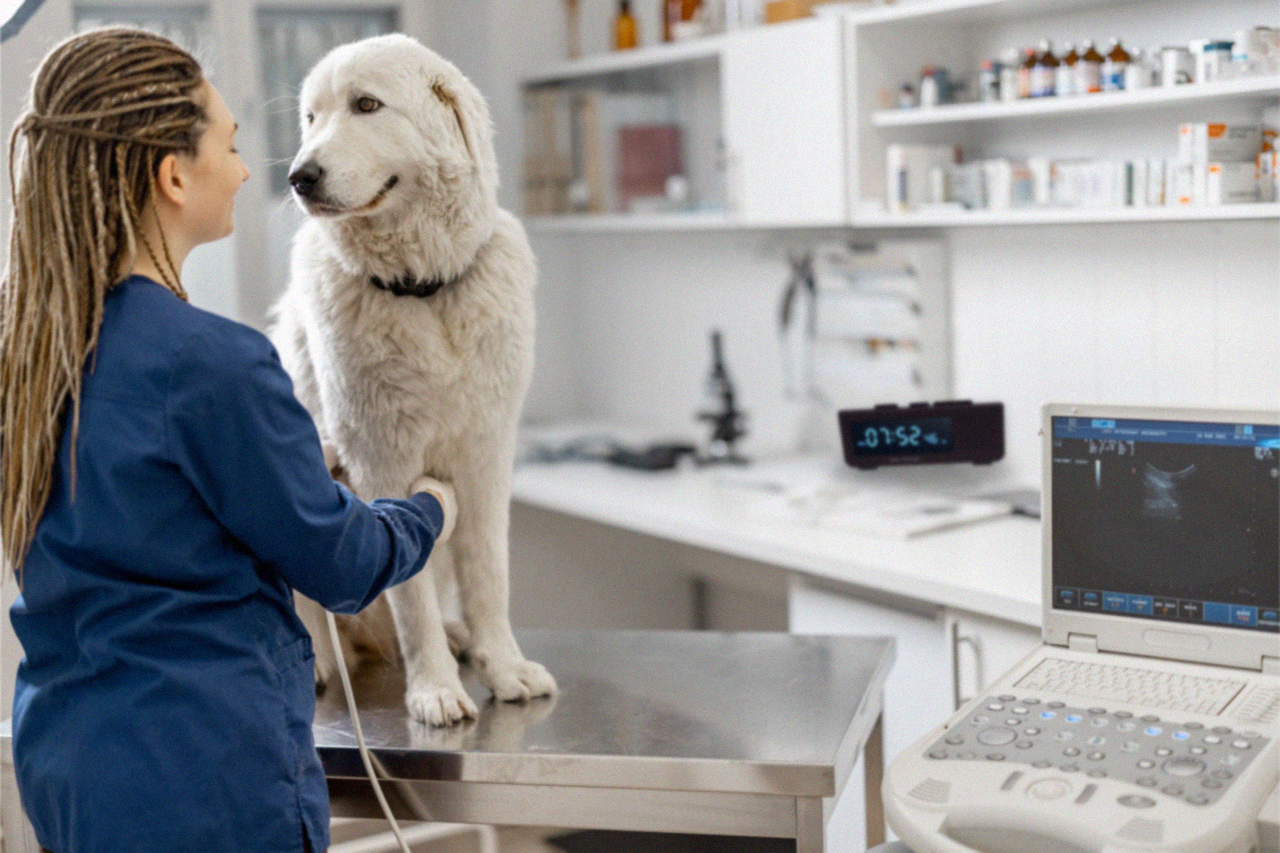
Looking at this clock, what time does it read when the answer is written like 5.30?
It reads 7.52
